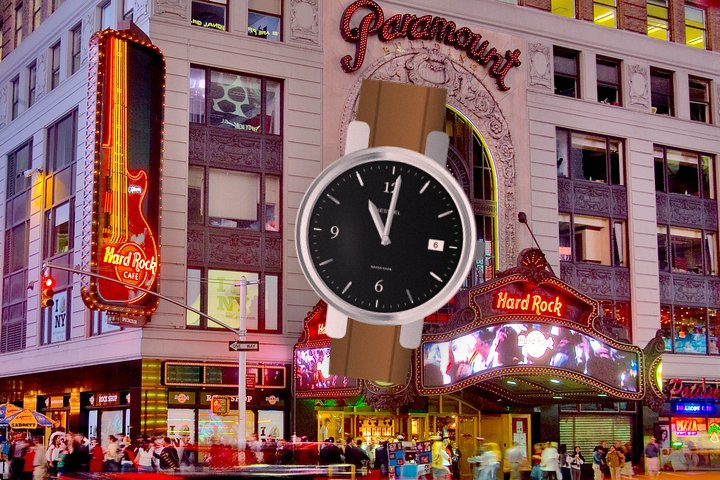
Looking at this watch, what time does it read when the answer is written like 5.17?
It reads 11.01
